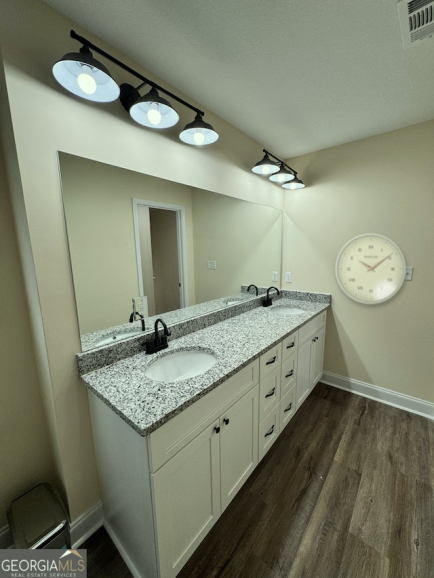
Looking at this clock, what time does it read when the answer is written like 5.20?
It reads 10.09
